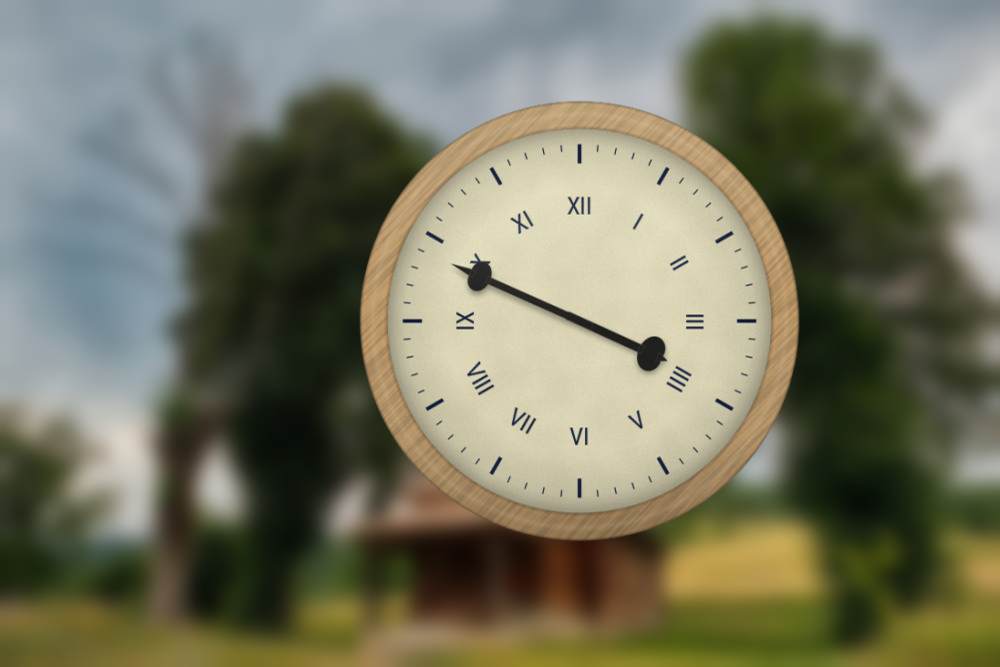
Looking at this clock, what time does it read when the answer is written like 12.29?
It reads 3.49
